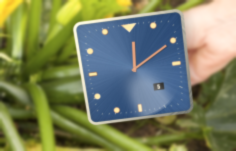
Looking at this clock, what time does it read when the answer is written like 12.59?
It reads 12.10
